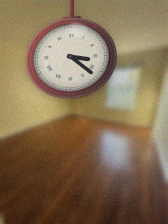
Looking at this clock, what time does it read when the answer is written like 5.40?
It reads 3.22
